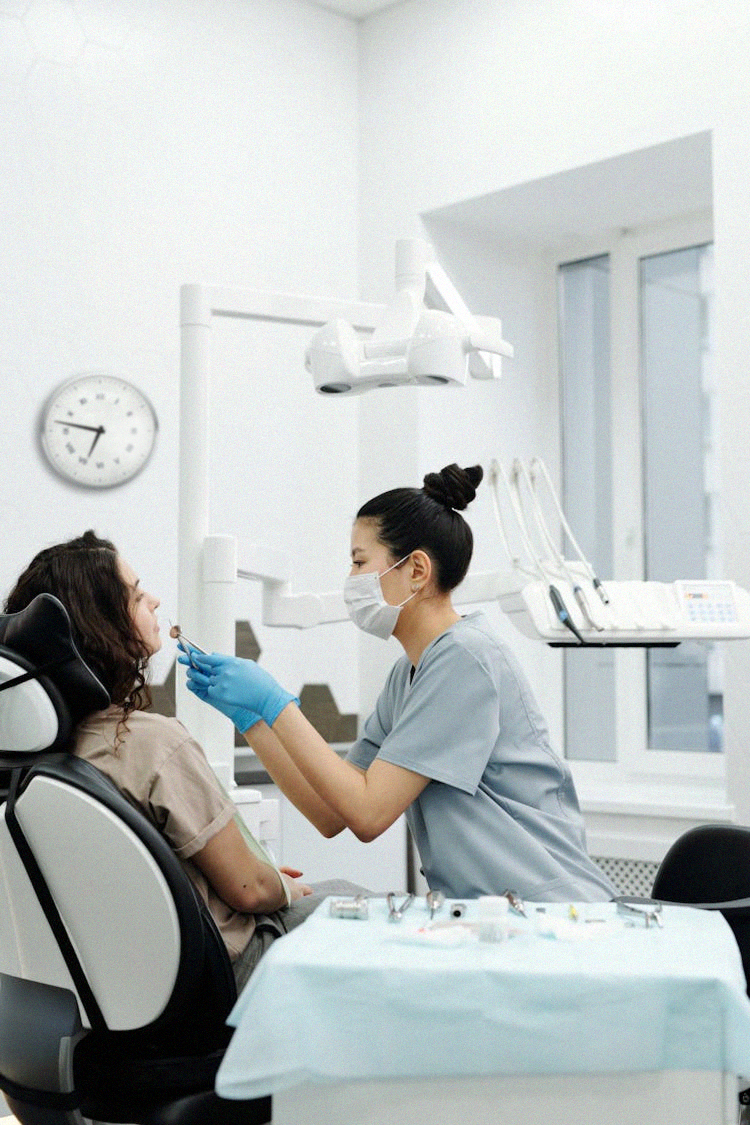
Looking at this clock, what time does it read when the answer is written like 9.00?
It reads 6.47
